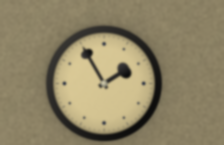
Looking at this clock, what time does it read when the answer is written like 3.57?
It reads 1.55
